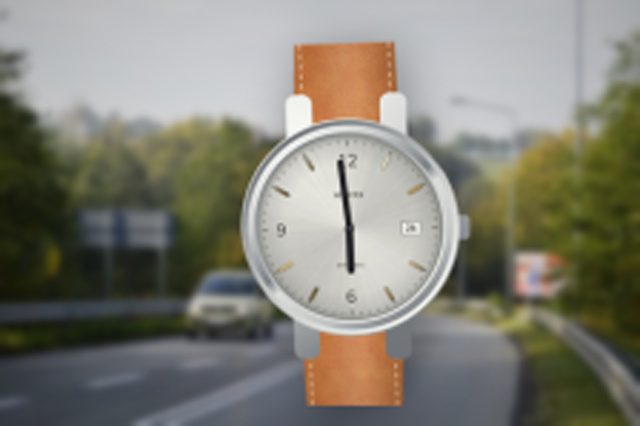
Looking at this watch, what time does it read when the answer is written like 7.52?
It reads 5.59
